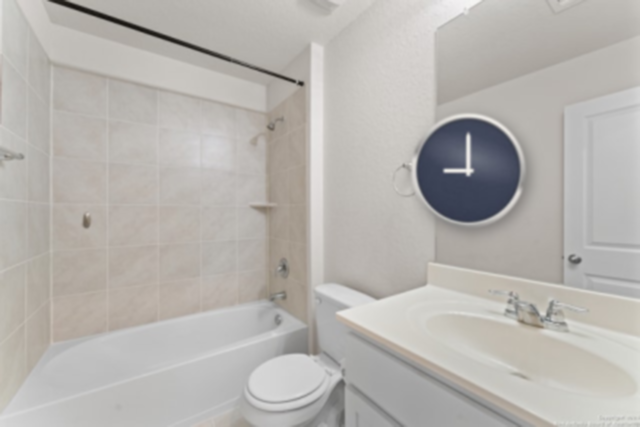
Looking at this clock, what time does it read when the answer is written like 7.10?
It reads 9.00
